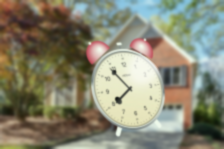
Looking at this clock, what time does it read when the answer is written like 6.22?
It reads 7.54
